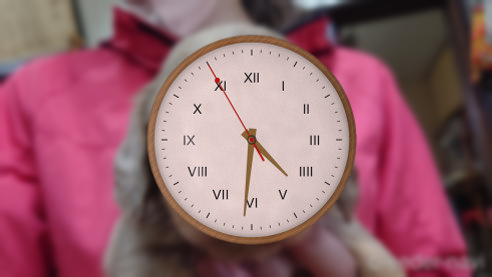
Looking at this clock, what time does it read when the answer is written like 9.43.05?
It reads 4.30.55
